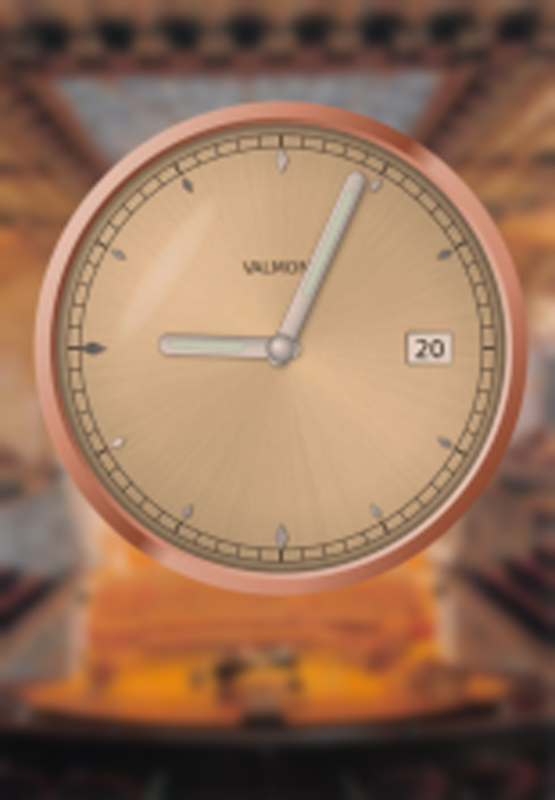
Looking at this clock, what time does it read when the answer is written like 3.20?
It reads 9.04
